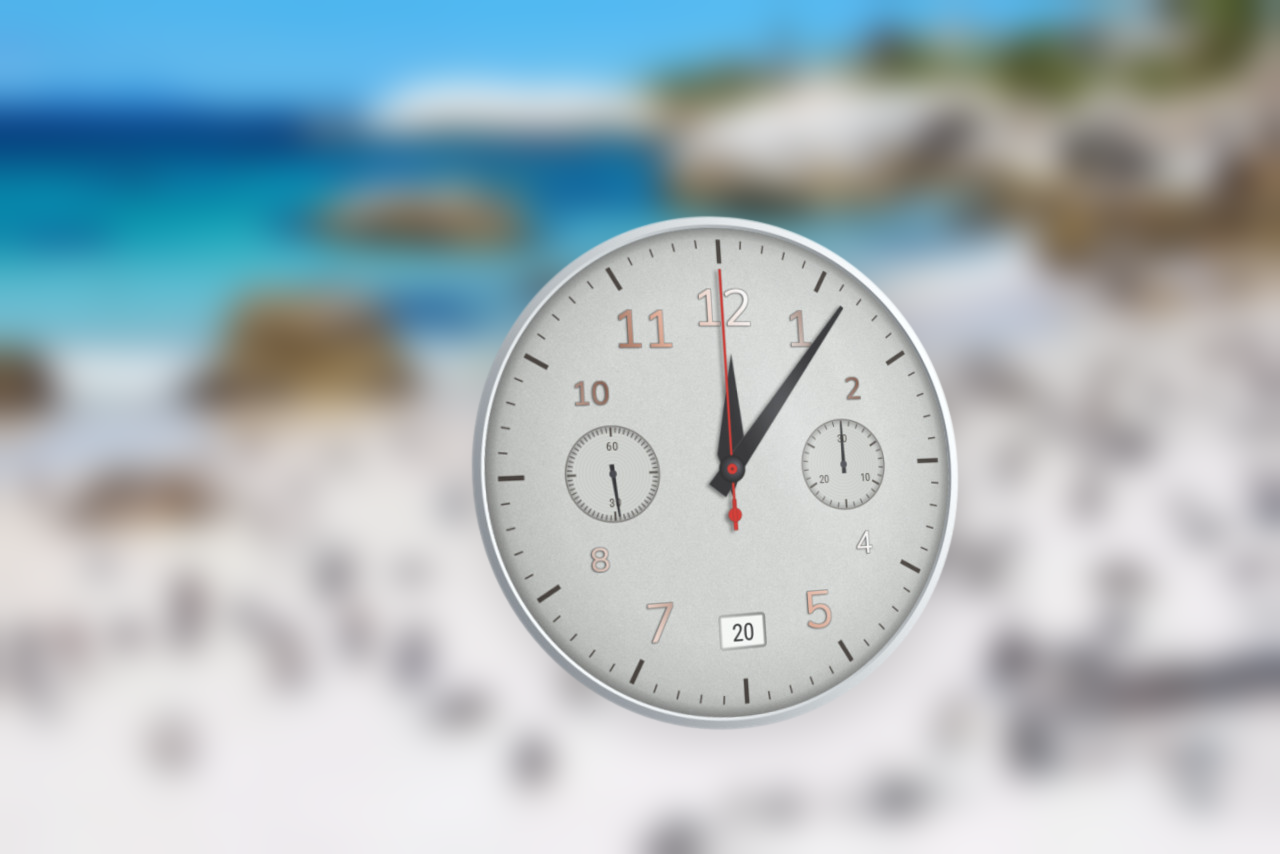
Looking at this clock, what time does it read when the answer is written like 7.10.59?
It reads 12.06.29
